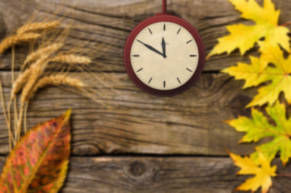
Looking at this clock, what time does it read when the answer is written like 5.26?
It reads 11.50
